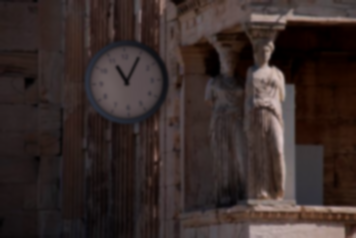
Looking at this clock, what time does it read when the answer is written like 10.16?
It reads 11.05
